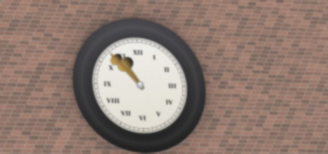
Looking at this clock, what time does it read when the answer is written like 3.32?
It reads 10.53
